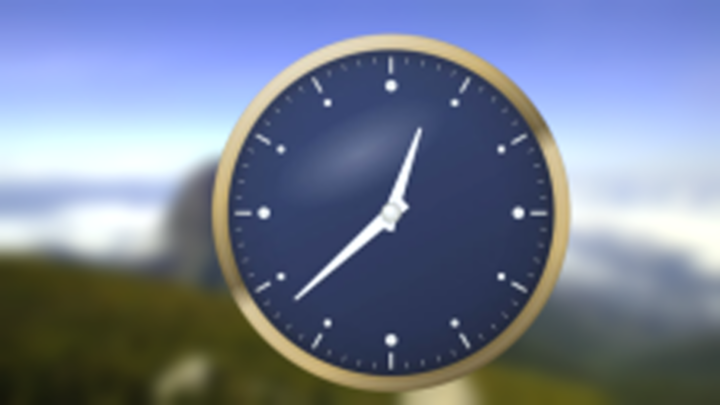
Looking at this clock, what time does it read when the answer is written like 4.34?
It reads 12.38
